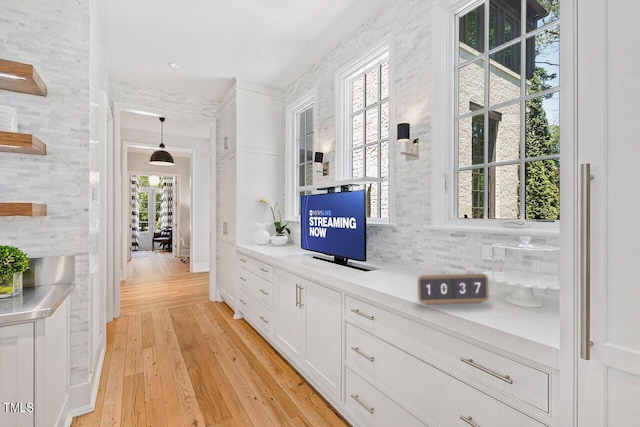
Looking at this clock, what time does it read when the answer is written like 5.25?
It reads 10.37
